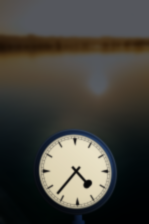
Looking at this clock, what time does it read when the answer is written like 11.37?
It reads 4.37
